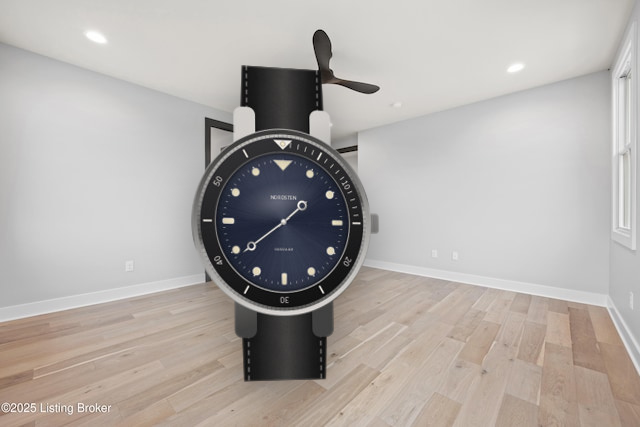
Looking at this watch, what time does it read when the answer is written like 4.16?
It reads 1.39
